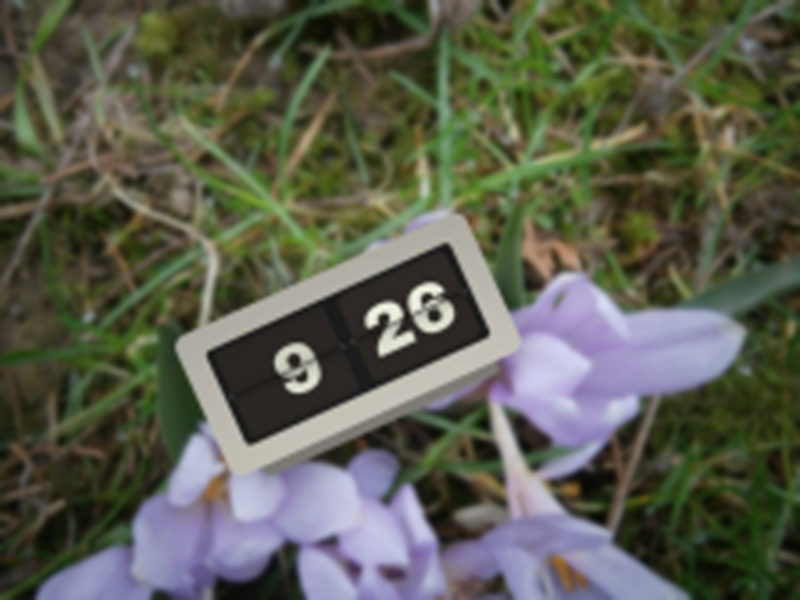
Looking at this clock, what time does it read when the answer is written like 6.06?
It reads 9.26
